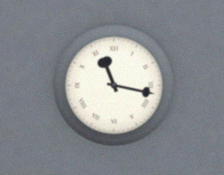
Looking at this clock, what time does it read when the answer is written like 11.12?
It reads 11.17
